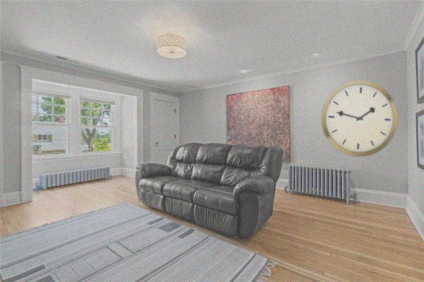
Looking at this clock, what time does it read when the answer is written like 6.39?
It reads 1.47
